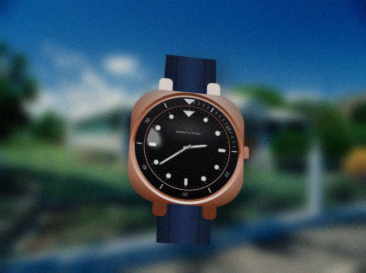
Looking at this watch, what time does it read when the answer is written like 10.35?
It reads 2.39
